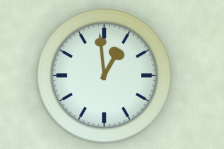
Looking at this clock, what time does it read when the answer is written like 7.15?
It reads 12.59
